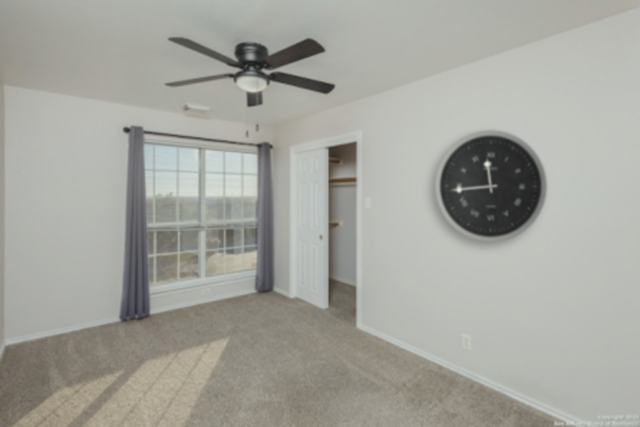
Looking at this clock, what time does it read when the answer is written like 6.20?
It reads 11.44
